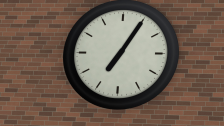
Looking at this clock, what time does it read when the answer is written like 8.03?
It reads 7.05
